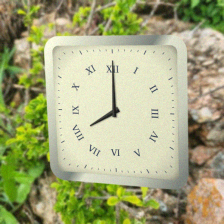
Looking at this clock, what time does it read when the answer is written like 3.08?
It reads 8.00
